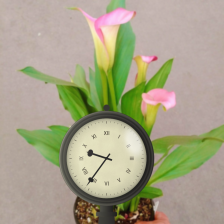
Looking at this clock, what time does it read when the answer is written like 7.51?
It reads 9.36
